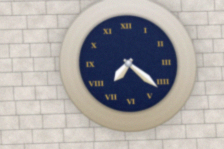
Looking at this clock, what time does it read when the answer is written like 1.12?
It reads 7.22
